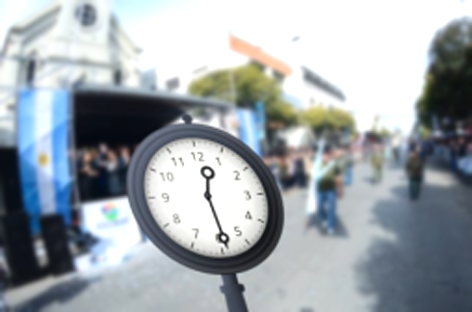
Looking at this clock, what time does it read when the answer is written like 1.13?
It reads 12.29
